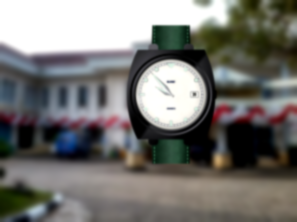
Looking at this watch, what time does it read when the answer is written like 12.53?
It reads 9.53
